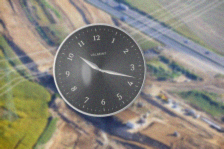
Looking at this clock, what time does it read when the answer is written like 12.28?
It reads 10.18
